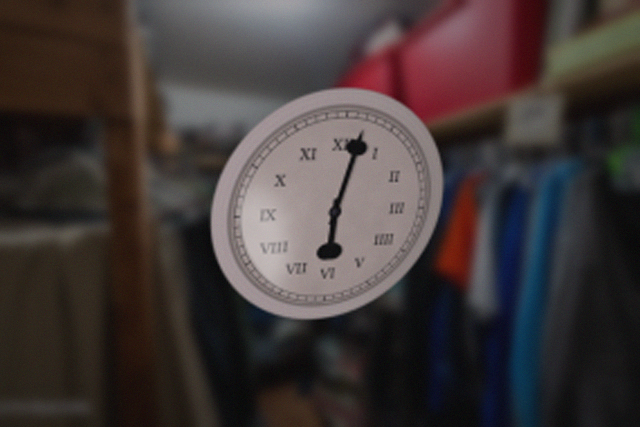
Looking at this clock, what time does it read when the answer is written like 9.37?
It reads 6.02
